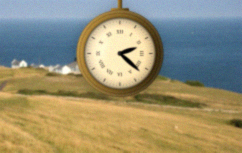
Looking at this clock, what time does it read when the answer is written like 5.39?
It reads 2.22
